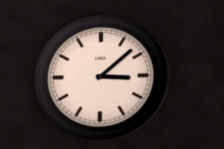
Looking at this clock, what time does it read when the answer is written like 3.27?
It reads 3.08
